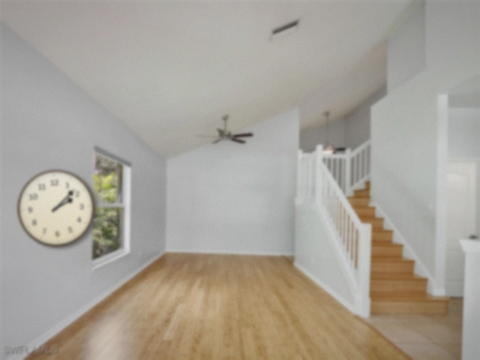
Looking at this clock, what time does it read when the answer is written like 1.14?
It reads 2.08
